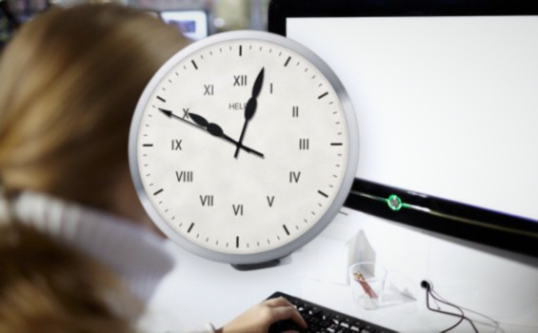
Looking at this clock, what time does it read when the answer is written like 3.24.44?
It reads 10.02.49
